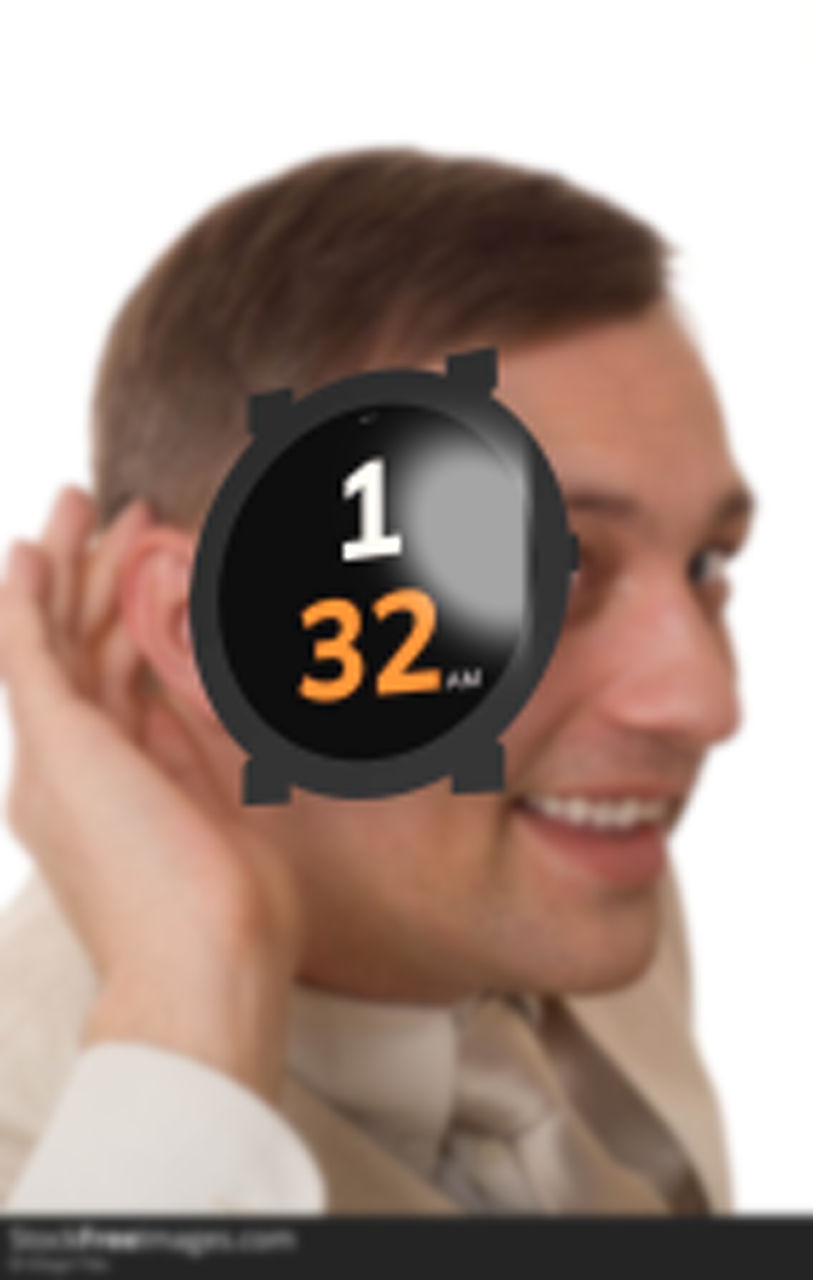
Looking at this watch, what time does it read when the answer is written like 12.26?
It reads 1.32
